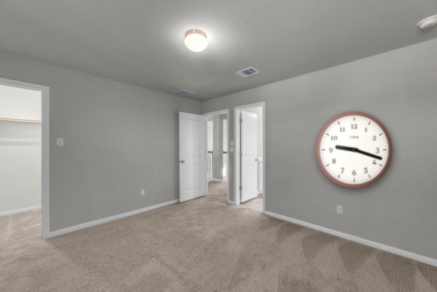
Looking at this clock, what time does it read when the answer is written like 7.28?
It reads 9.18
